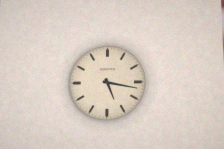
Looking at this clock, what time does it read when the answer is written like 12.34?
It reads 5.17
